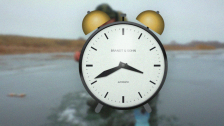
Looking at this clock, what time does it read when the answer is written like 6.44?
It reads 3.41
